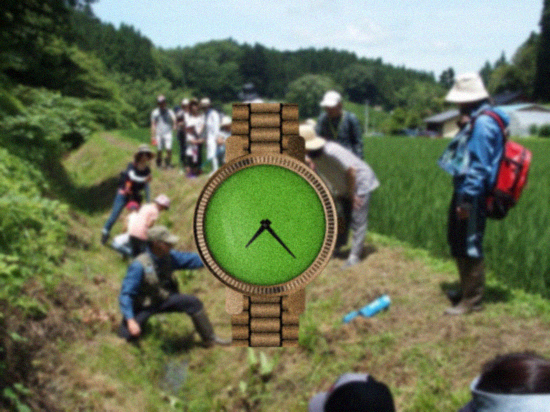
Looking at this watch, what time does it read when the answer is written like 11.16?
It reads 7.23
